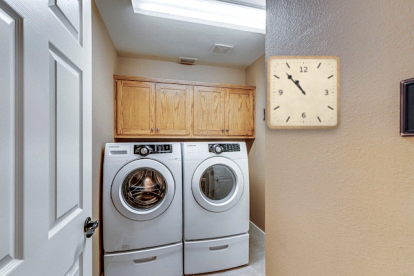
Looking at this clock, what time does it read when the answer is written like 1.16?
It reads 10.53
